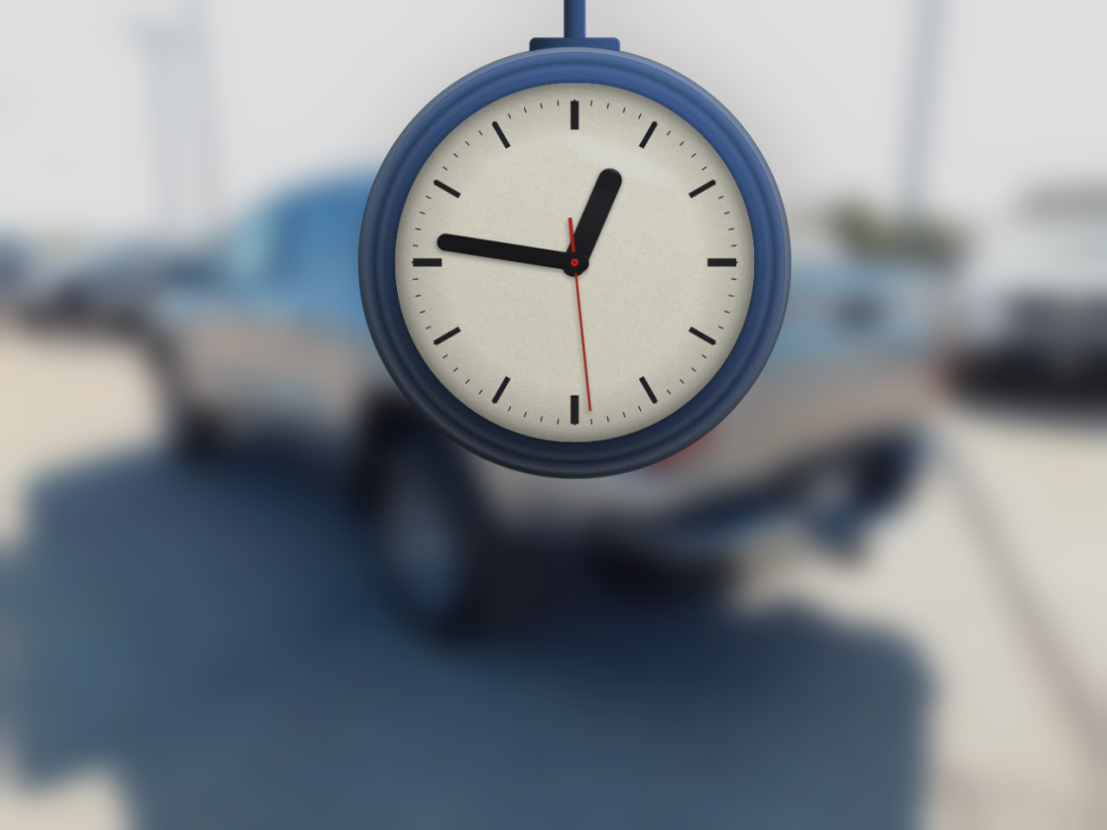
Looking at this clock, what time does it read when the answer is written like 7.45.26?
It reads 12.46.29
